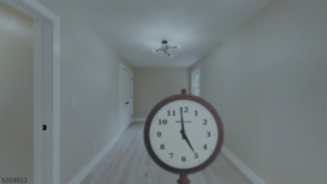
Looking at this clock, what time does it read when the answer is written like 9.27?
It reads 4.59
